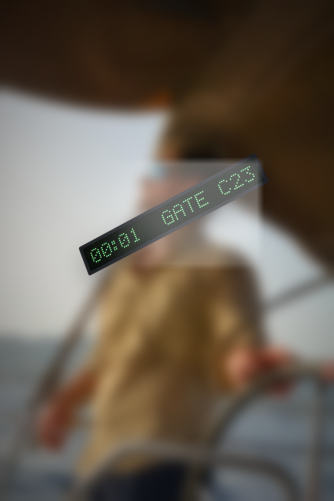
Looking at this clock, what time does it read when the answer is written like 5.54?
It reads 0.01
